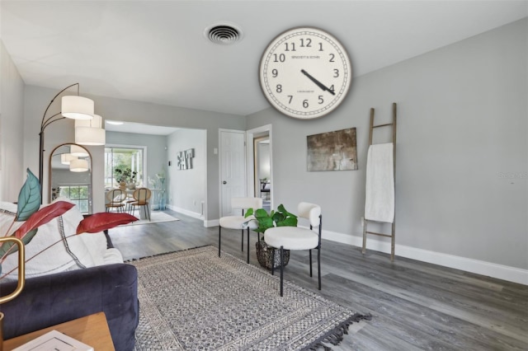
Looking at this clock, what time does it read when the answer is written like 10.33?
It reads 4.21
